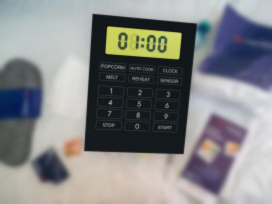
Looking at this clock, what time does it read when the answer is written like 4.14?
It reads 1.00
